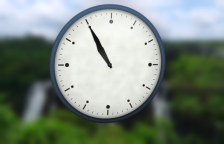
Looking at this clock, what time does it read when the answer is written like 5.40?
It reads 10.55
